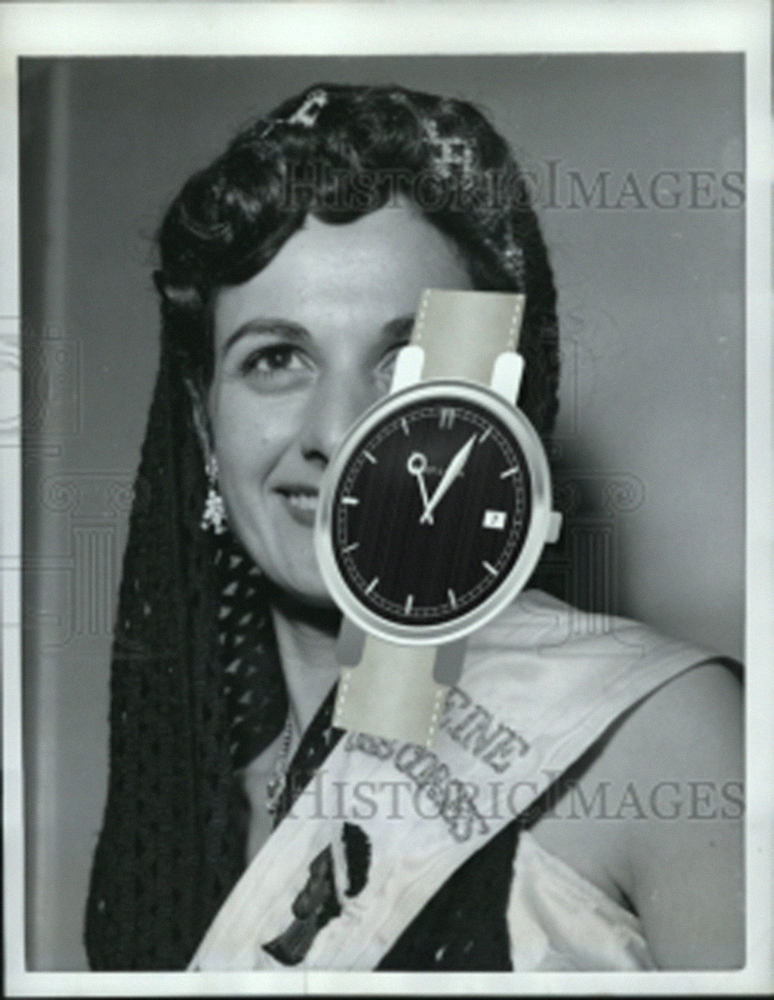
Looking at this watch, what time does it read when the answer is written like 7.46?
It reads 11.04
